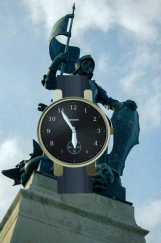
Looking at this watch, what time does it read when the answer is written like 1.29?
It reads 5.55
